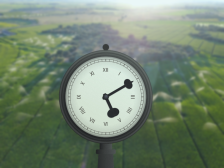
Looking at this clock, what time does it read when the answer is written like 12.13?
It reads 5.10
